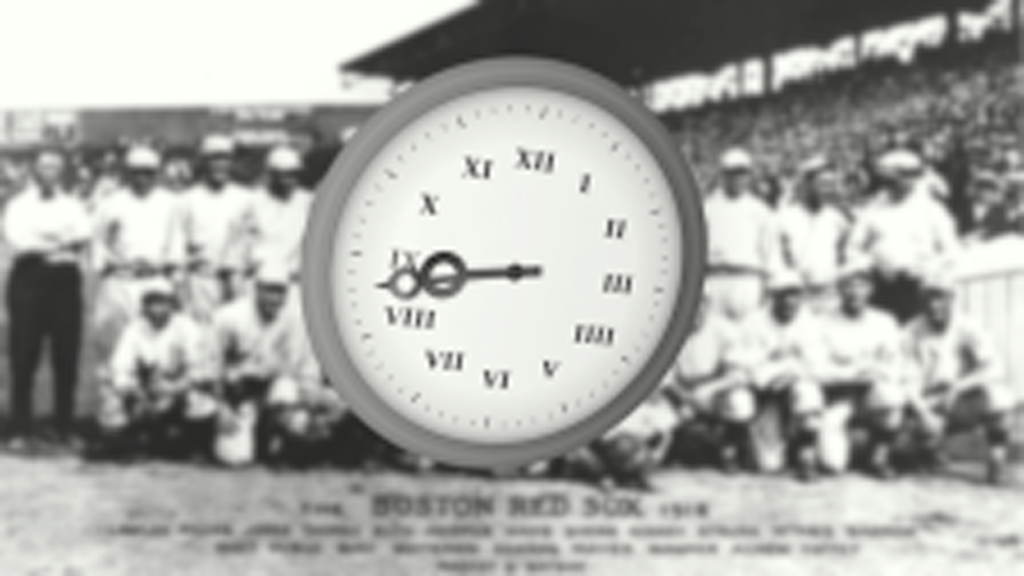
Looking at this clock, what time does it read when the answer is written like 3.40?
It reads 8.43
